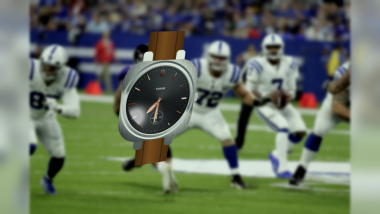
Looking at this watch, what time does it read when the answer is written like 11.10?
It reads 7.31
